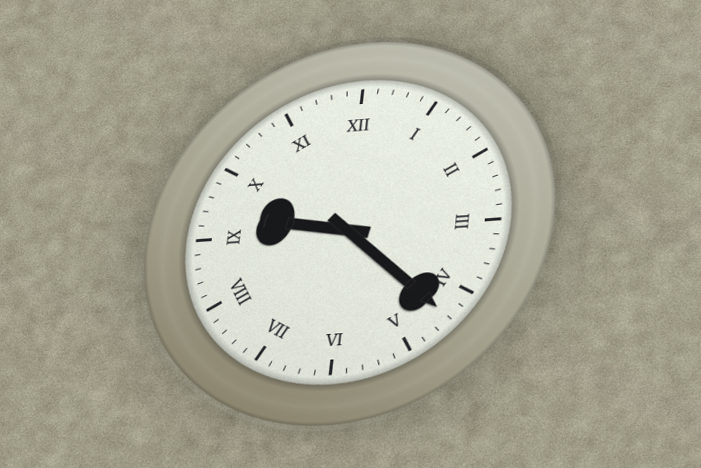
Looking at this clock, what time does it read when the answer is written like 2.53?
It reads 9.22
